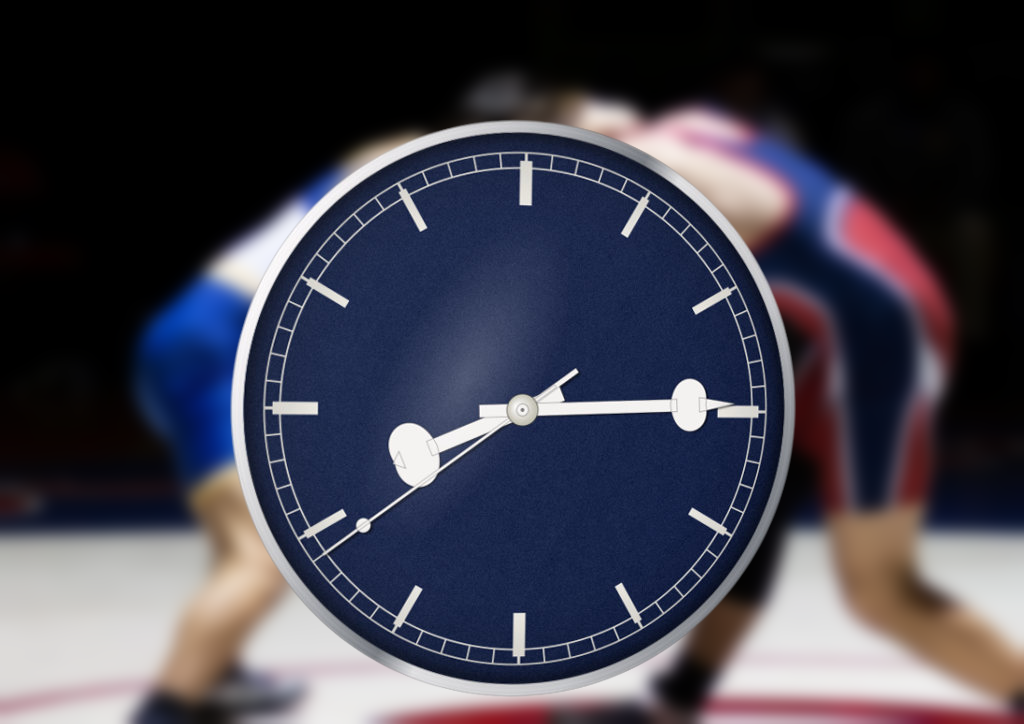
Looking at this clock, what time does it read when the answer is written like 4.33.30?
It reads 8.14.39
